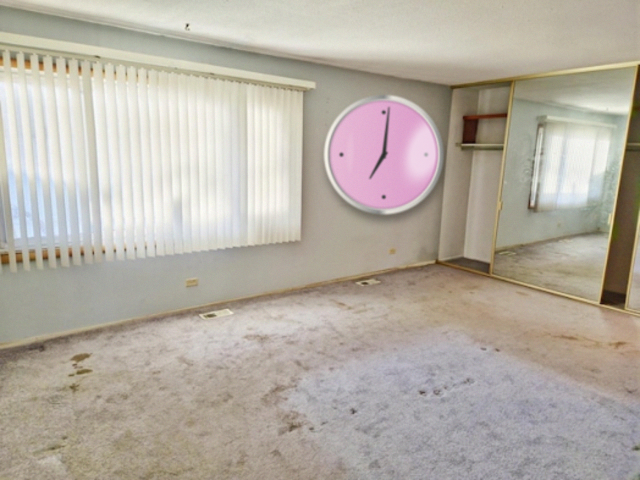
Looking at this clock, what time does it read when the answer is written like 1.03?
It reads 7.01
